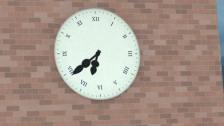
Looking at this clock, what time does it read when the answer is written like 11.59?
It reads 6.39
